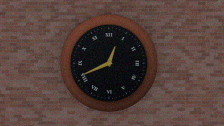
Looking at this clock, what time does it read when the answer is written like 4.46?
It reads 12.41
